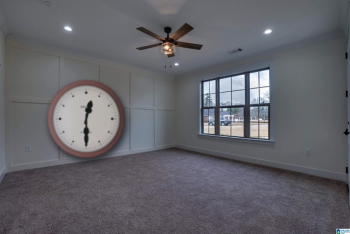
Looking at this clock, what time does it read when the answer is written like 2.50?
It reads 12.30
